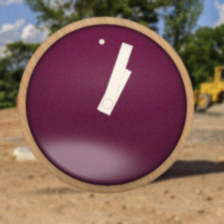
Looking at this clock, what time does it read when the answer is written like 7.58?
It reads 1.04
